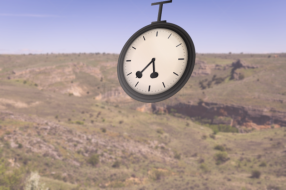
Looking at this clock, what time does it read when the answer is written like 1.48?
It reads 5.37
